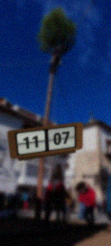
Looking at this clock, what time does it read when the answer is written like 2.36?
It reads 11.07
